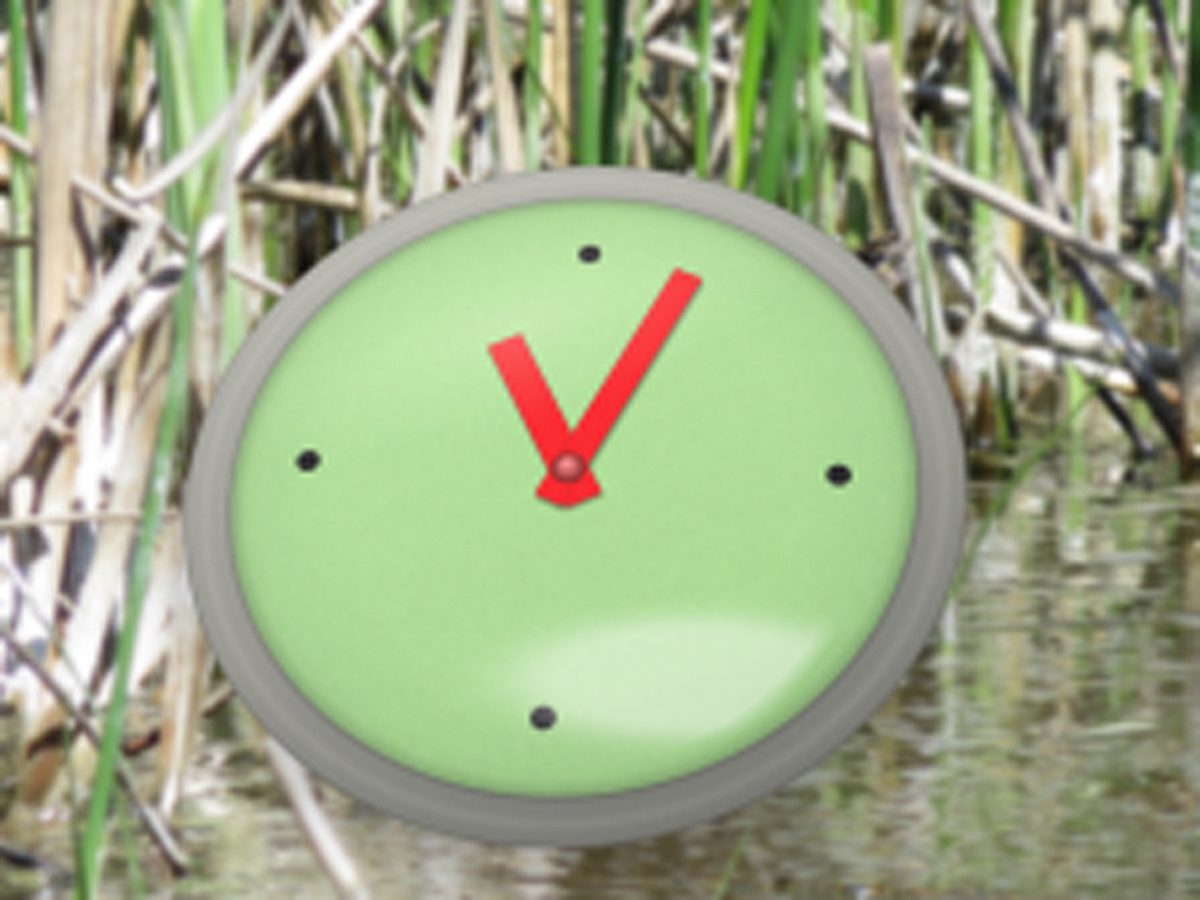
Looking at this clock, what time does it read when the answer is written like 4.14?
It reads 11.04
